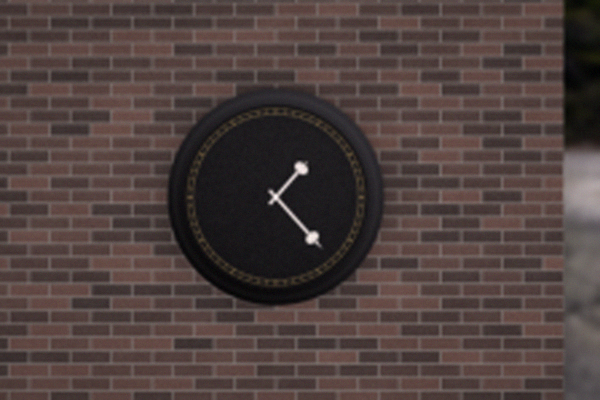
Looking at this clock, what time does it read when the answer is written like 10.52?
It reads 1.23
